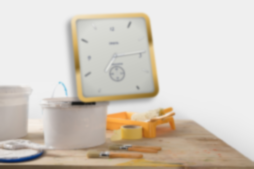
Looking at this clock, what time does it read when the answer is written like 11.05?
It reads 7.14
